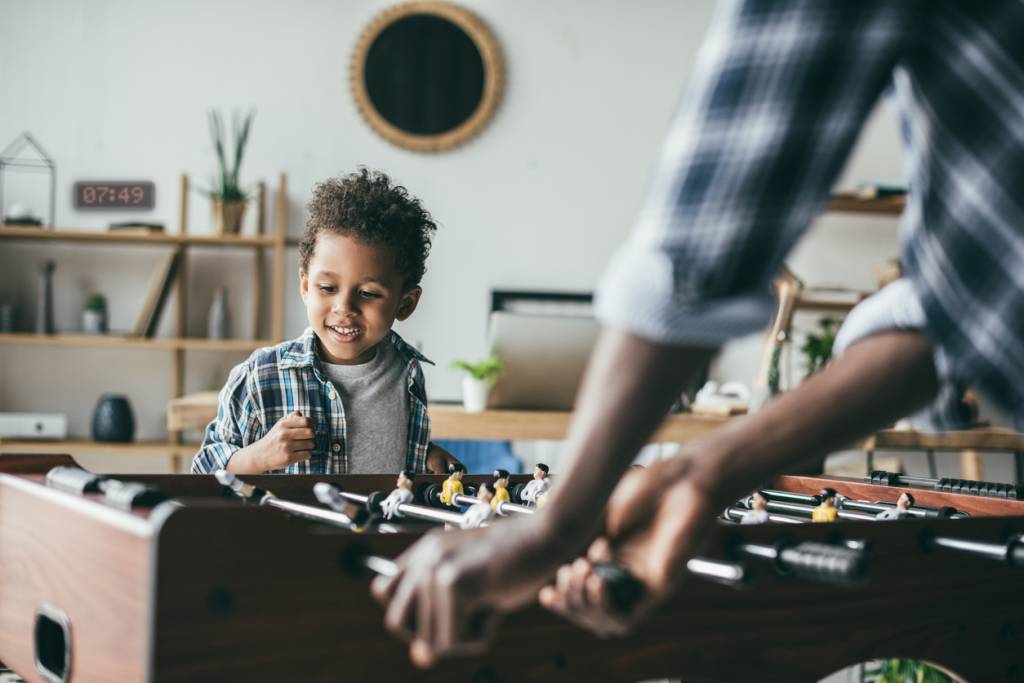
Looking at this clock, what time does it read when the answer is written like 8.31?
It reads 7.49
